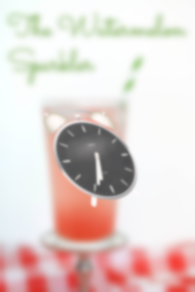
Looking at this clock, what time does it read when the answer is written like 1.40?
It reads 6.34
